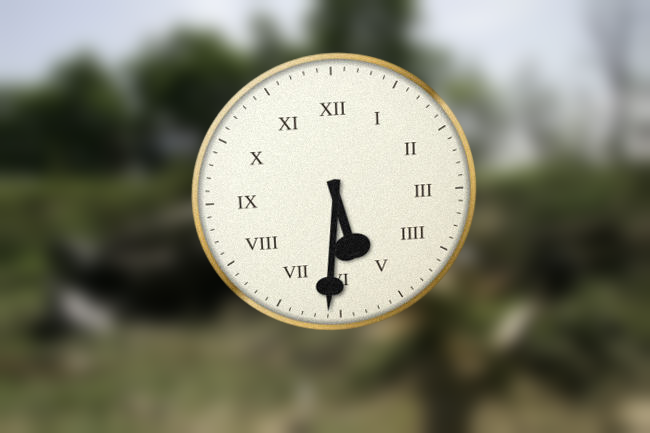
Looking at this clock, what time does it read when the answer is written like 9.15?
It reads 5.31
